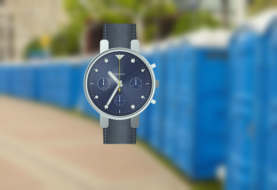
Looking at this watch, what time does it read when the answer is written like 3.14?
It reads 10.35
